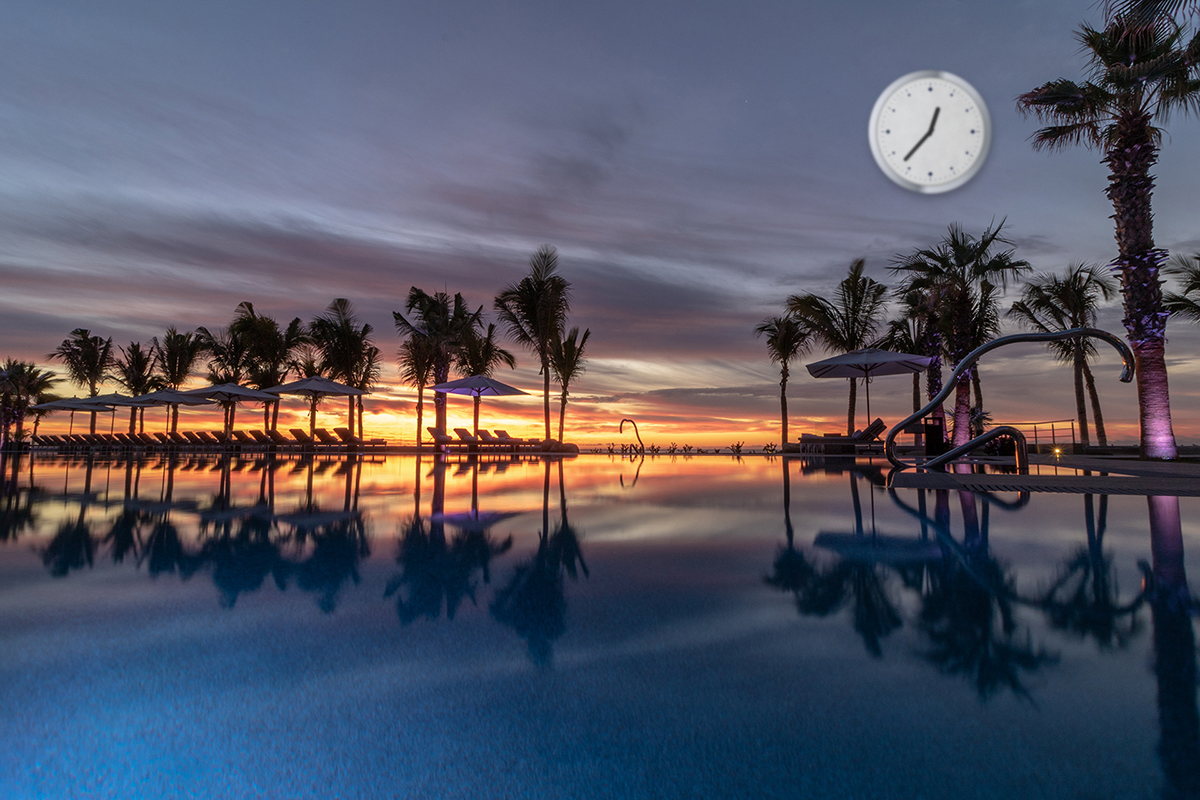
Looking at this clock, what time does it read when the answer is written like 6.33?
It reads 12.37
